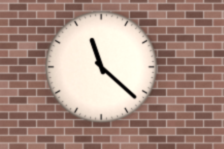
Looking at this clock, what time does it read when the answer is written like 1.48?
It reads 11.22
